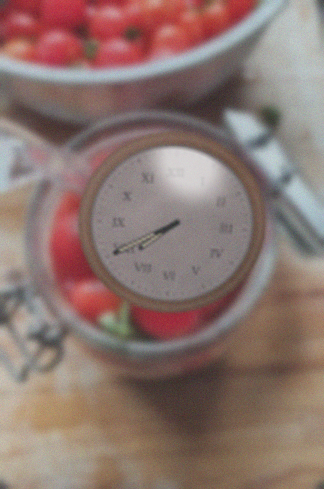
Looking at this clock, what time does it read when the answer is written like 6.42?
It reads 7.40
